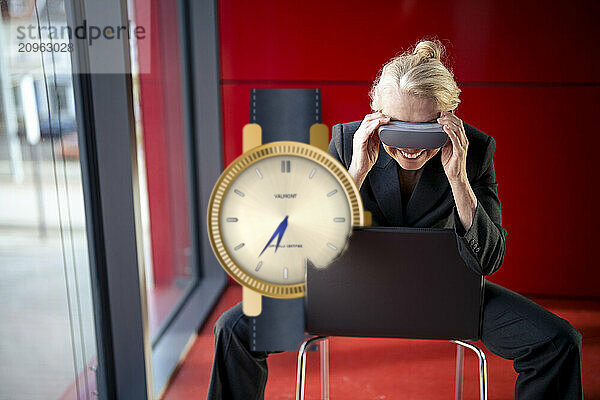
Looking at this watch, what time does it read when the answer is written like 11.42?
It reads 6.36
